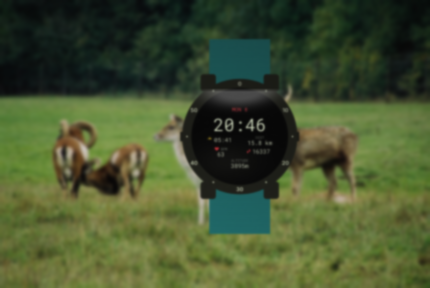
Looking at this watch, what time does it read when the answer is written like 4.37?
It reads 20.46
